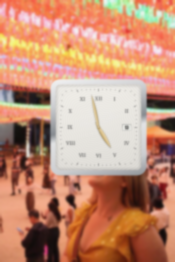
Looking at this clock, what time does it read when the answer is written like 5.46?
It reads 4.58
